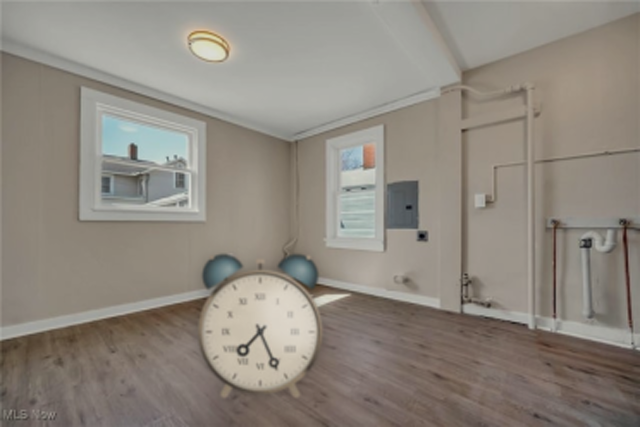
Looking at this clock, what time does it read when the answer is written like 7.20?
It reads 7.26
